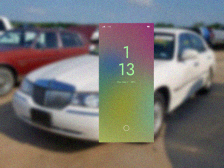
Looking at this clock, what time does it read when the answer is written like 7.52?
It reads 1.13
